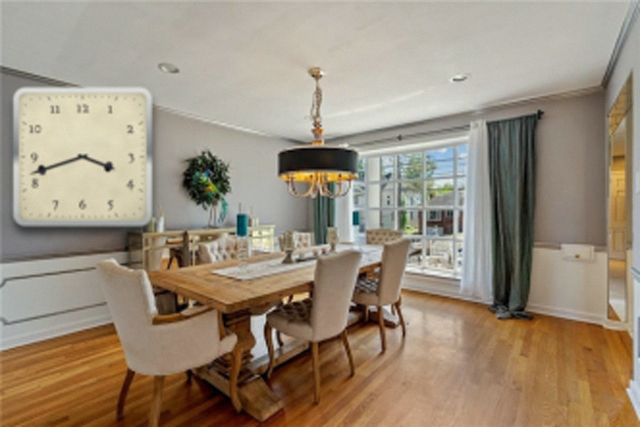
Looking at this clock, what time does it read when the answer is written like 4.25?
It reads 3.42
